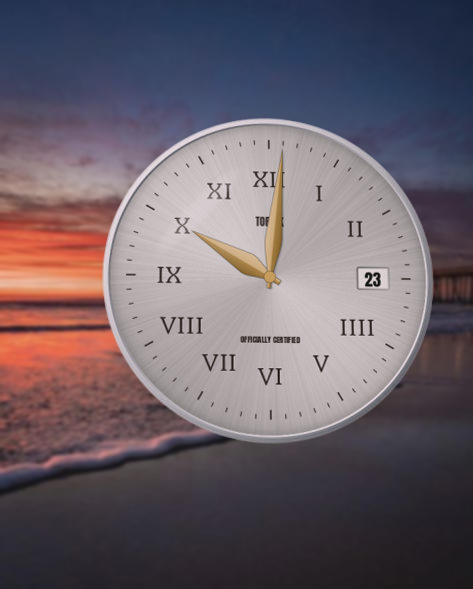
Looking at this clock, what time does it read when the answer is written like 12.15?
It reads 10.01
